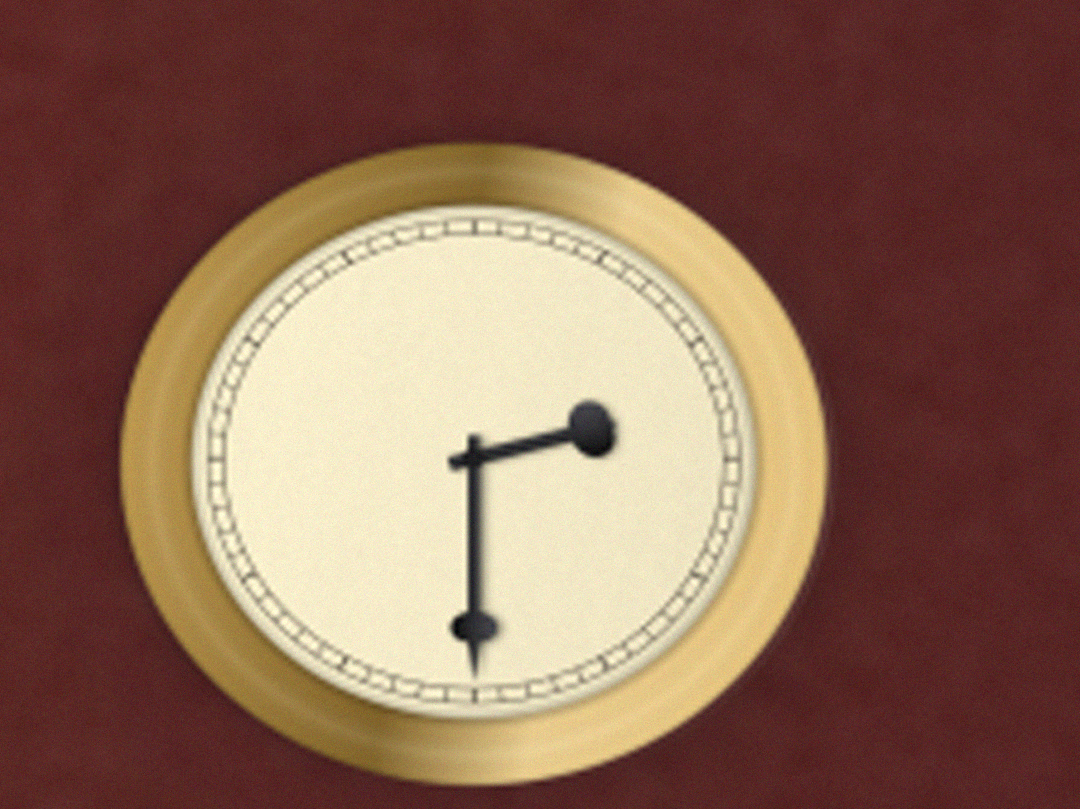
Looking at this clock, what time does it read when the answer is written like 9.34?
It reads 2.30
